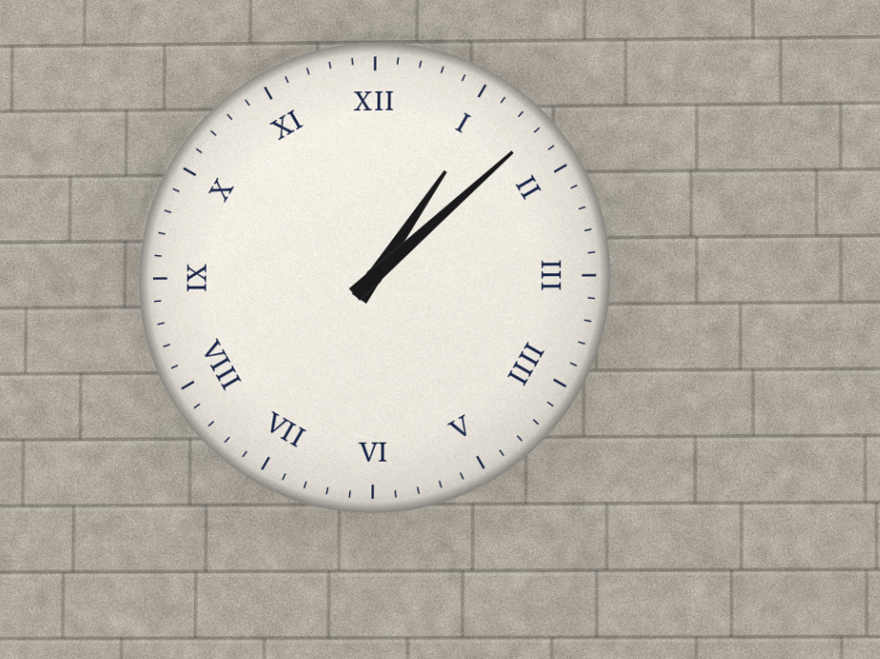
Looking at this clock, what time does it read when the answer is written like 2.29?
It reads 1.08
